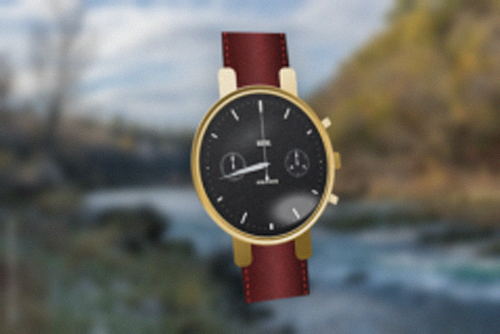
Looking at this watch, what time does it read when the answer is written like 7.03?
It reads 8.43
